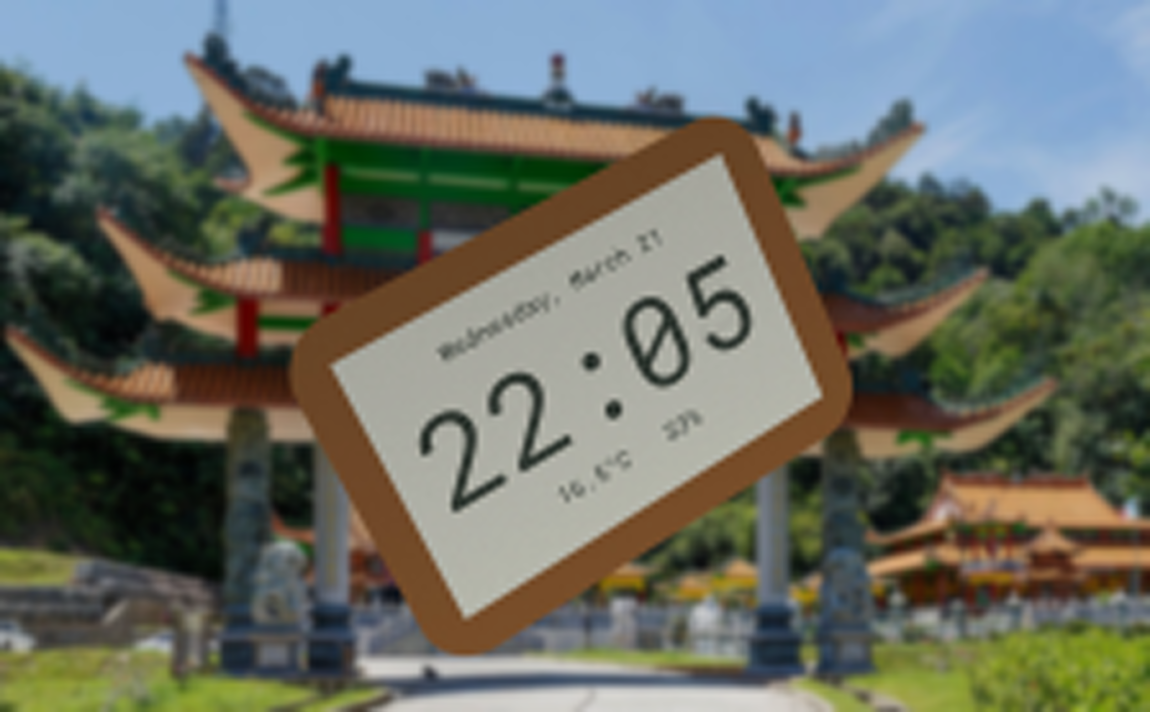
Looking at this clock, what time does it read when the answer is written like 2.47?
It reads 22.05
